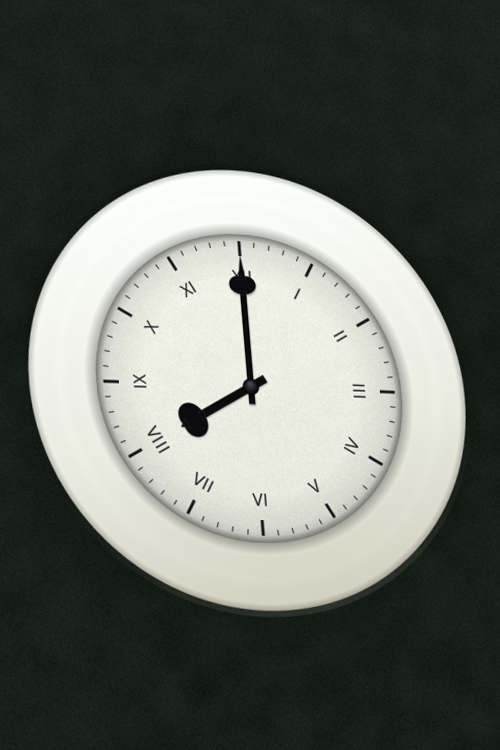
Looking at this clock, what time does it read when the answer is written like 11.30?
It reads 8.00
